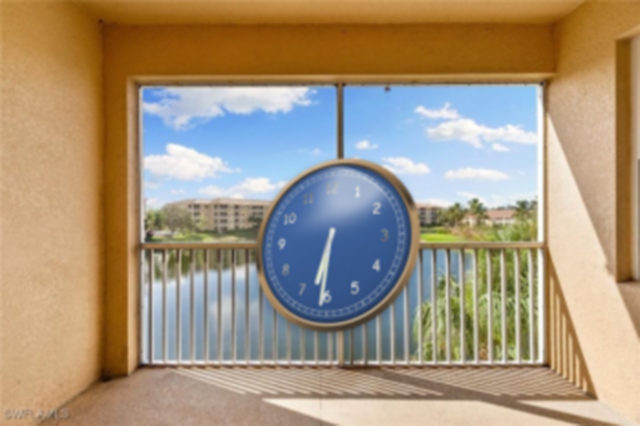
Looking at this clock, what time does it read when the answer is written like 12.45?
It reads 6.31
